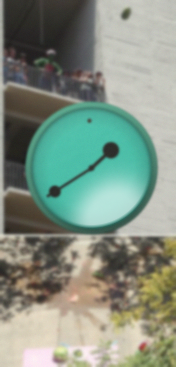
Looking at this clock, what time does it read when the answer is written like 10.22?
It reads 1.40
